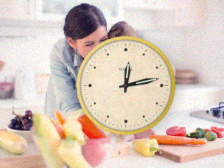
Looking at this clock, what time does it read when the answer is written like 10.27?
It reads 12.13
